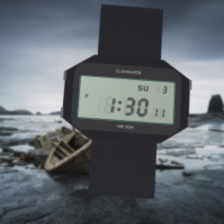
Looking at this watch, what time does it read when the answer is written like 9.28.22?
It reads 1.30.11
